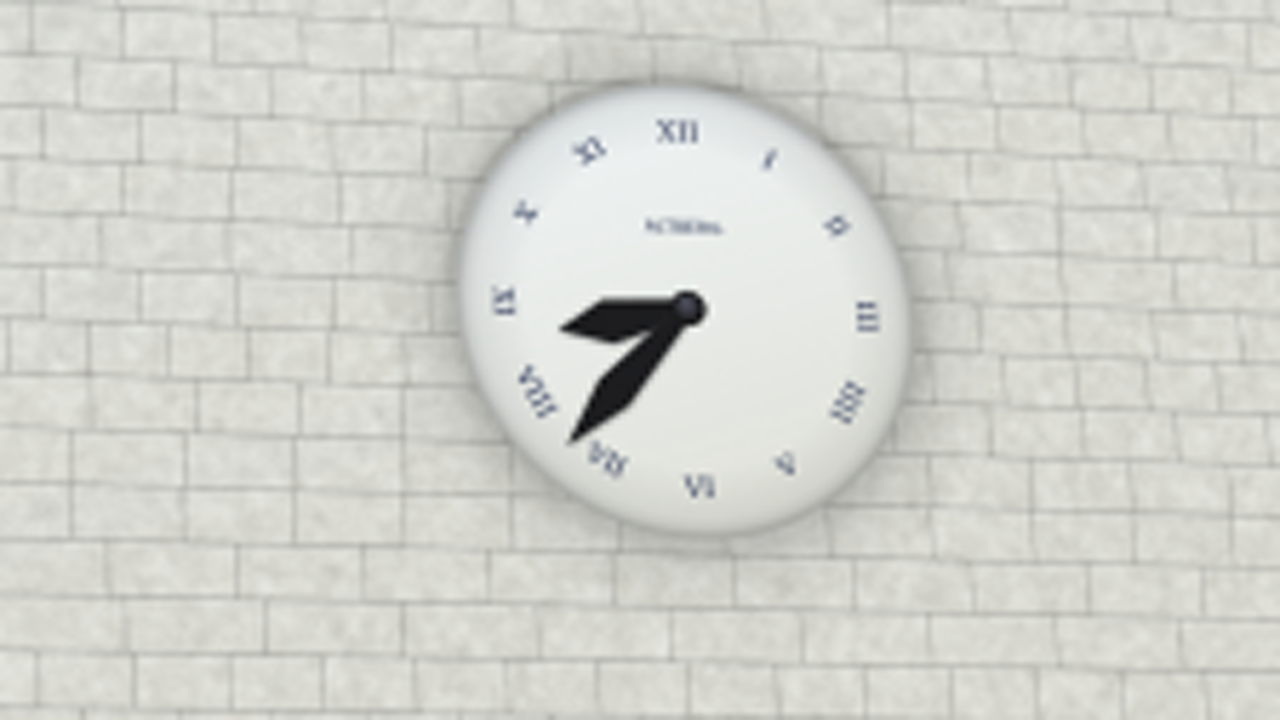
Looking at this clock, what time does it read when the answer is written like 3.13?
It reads 8.37
